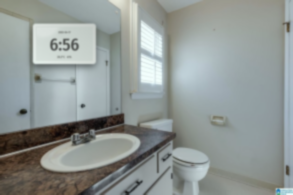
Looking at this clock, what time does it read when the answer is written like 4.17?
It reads 6.56
